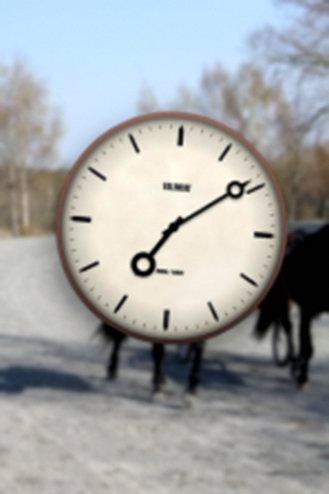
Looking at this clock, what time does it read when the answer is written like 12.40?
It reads 7.09
